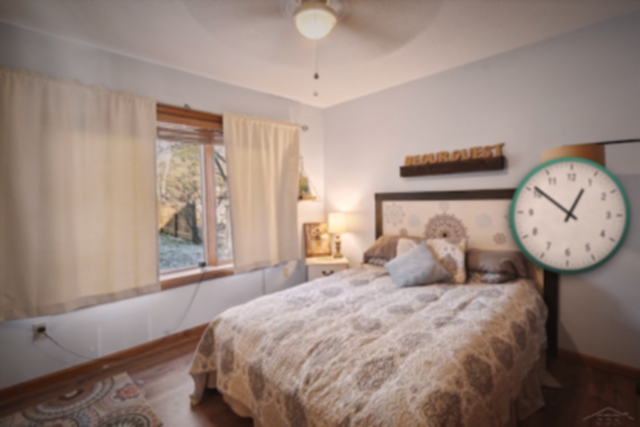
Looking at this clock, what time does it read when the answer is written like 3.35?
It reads 12.51
